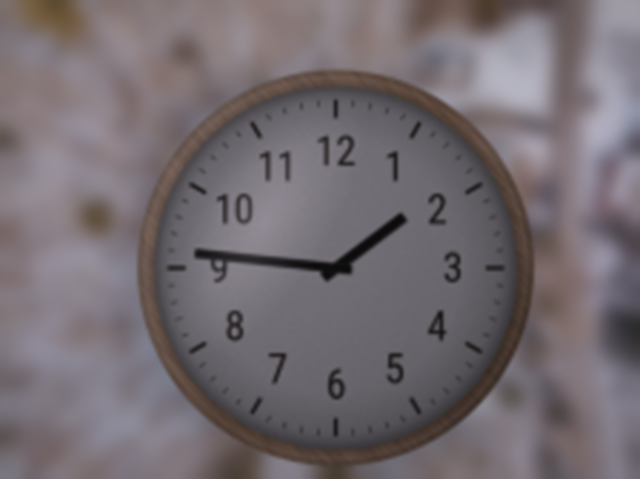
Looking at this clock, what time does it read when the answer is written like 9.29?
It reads 1.46
